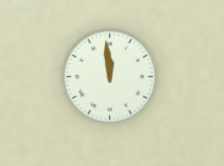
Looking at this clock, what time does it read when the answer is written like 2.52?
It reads 11.59
